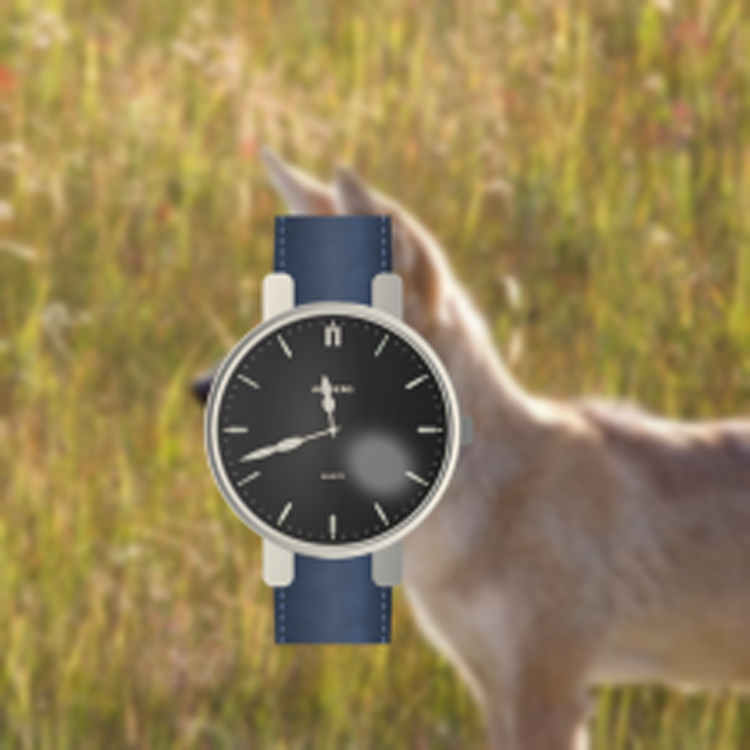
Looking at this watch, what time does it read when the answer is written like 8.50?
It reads 11.42
